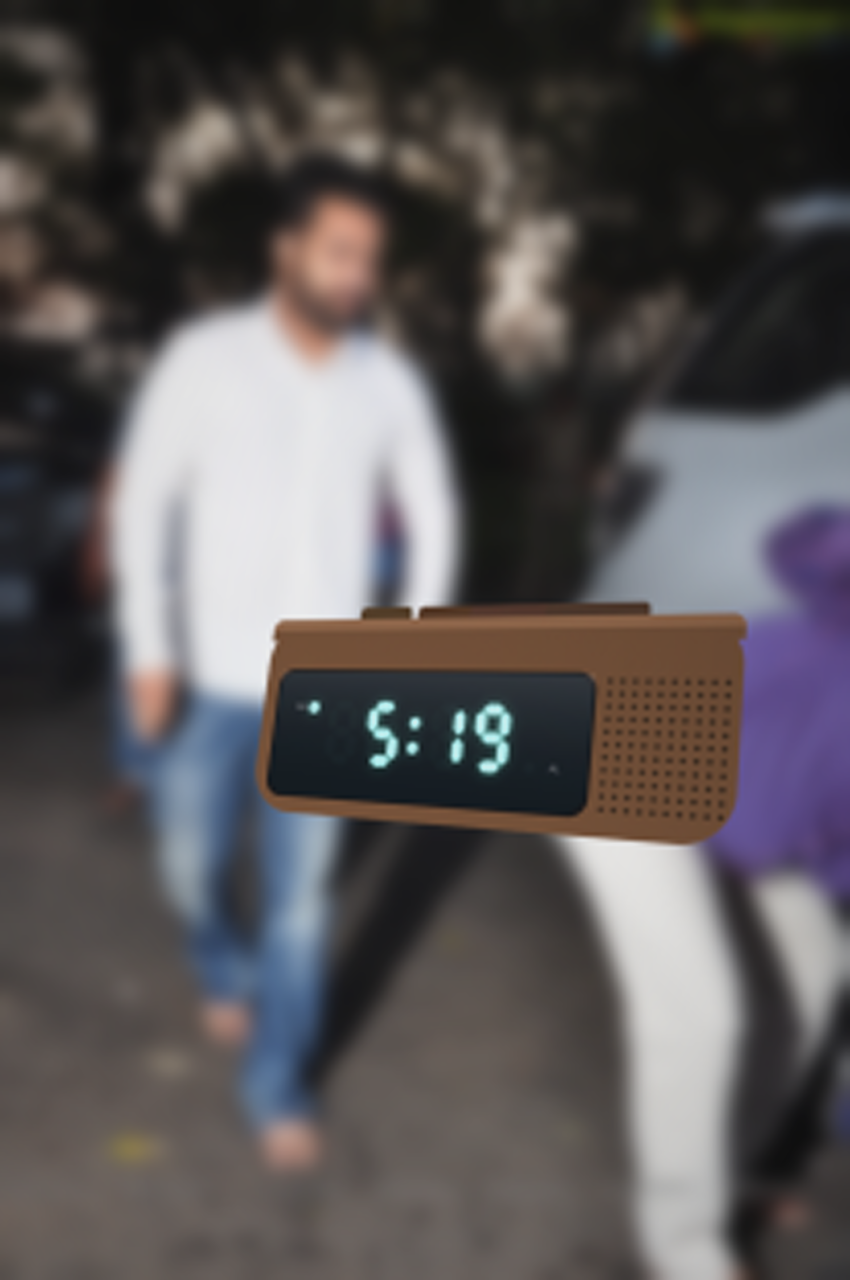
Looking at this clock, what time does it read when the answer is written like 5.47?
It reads 5.19
